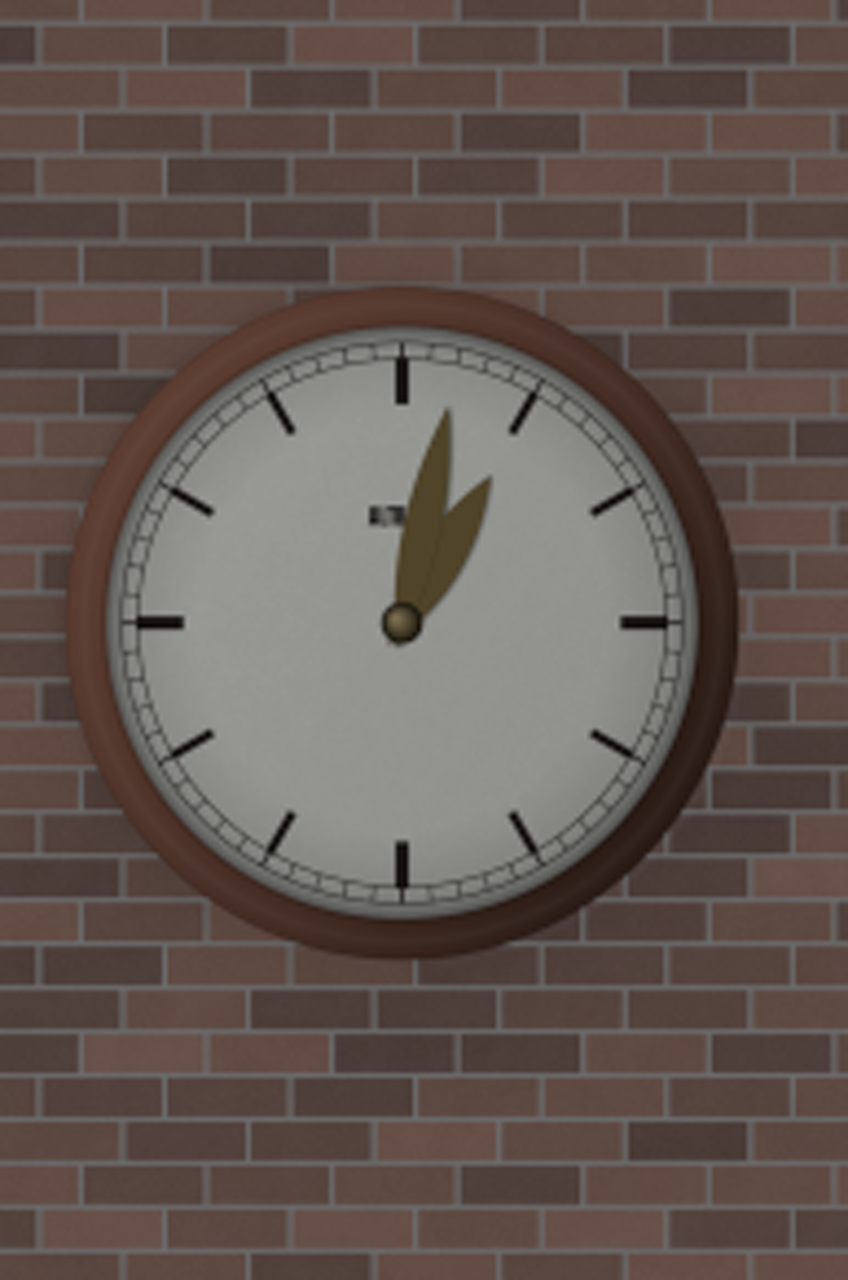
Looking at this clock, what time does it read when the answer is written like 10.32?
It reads 1.02
